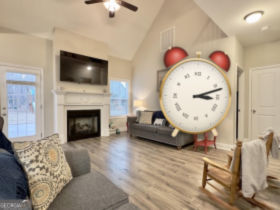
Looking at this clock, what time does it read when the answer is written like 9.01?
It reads 3.12
